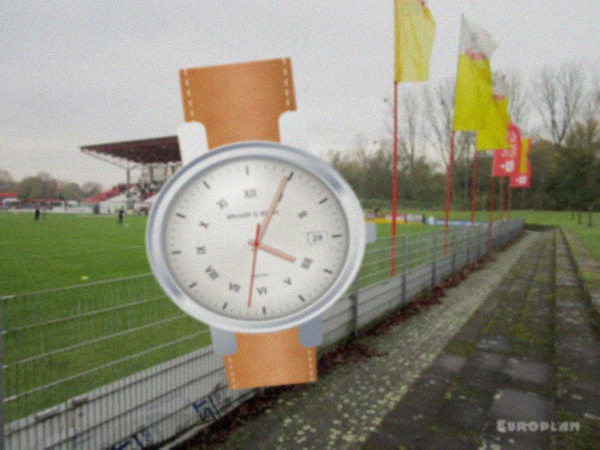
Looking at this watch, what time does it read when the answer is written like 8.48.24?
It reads 4.04.32
